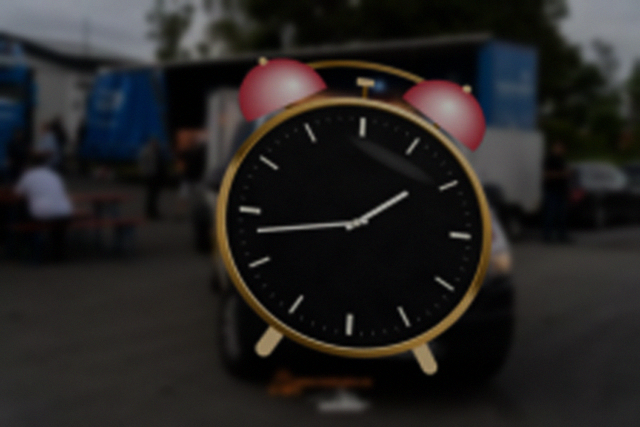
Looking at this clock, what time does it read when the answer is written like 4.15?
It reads 1.43
